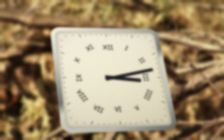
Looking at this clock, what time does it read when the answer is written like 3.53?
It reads 3.13
